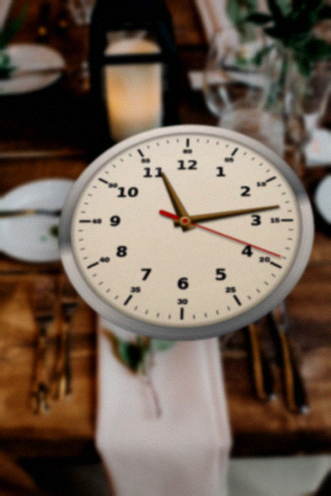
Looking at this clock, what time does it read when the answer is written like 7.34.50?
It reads 11.13.19
